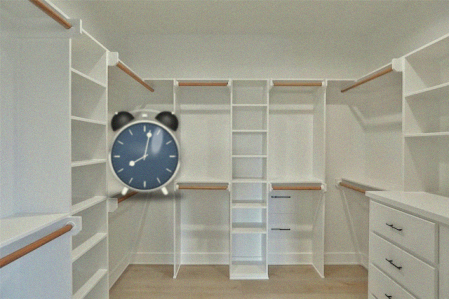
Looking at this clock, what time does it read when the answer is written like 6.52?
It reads 8.02
